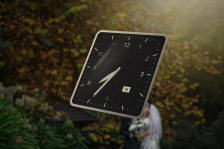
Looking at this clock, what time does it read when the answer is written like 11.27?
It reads 7.35
